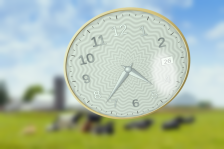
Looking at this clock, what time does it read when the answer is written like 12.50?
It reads 4.37
